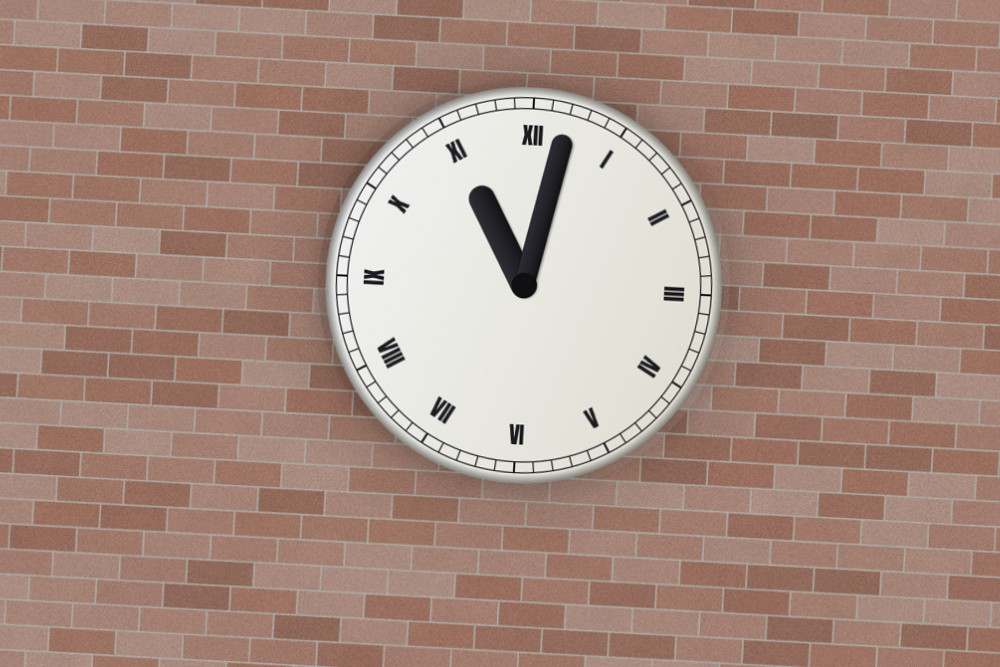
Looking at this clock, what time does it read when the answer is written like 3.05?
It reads 11.02
